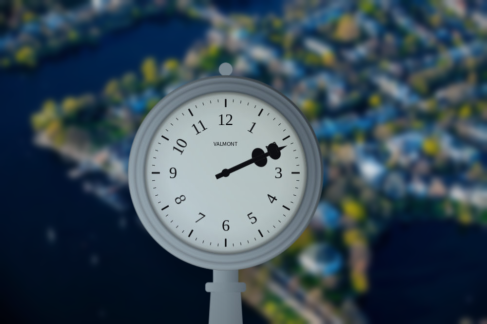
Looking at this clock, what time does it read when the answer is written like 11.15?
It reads 2.11
